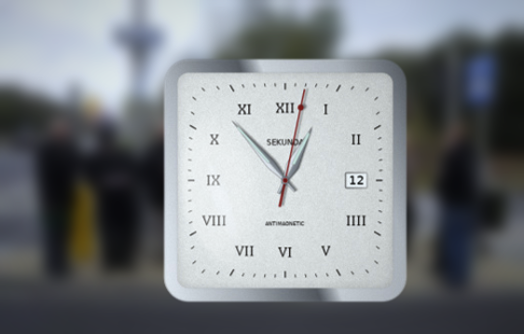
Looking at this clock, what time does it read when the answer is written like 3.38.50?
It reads 12.53.02
